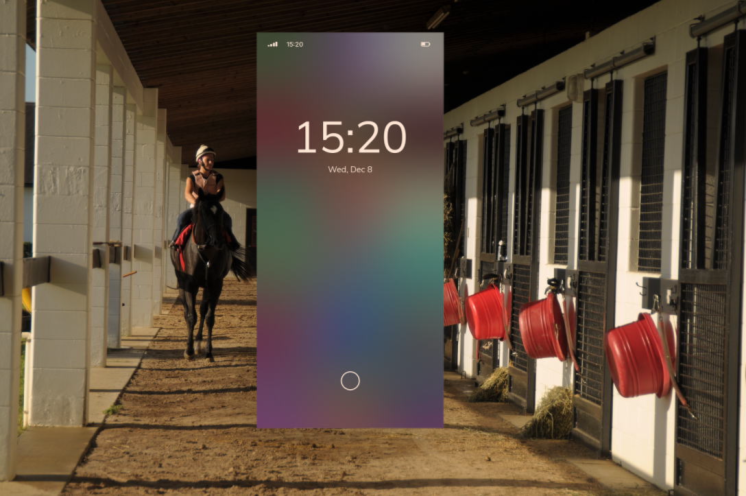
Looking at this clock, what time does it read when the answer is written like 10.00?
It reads 15.20
